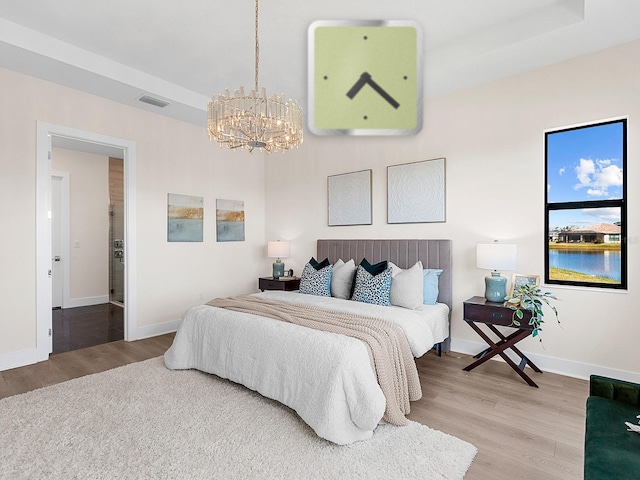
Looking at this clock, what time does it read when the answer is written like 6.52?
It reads 7.22
